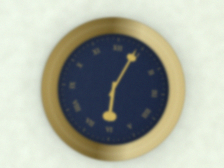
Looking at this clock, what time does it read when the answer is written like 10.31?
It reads 6.04
